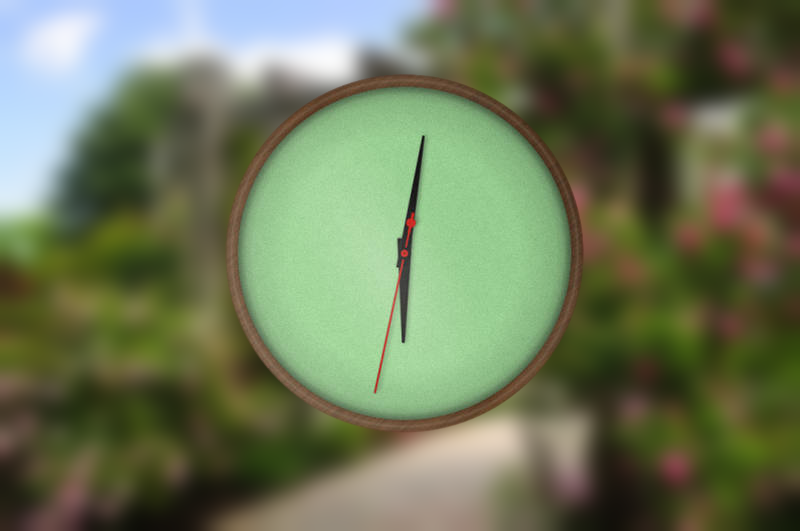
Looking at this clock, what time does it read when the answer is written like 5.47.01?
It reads 6.01.32
